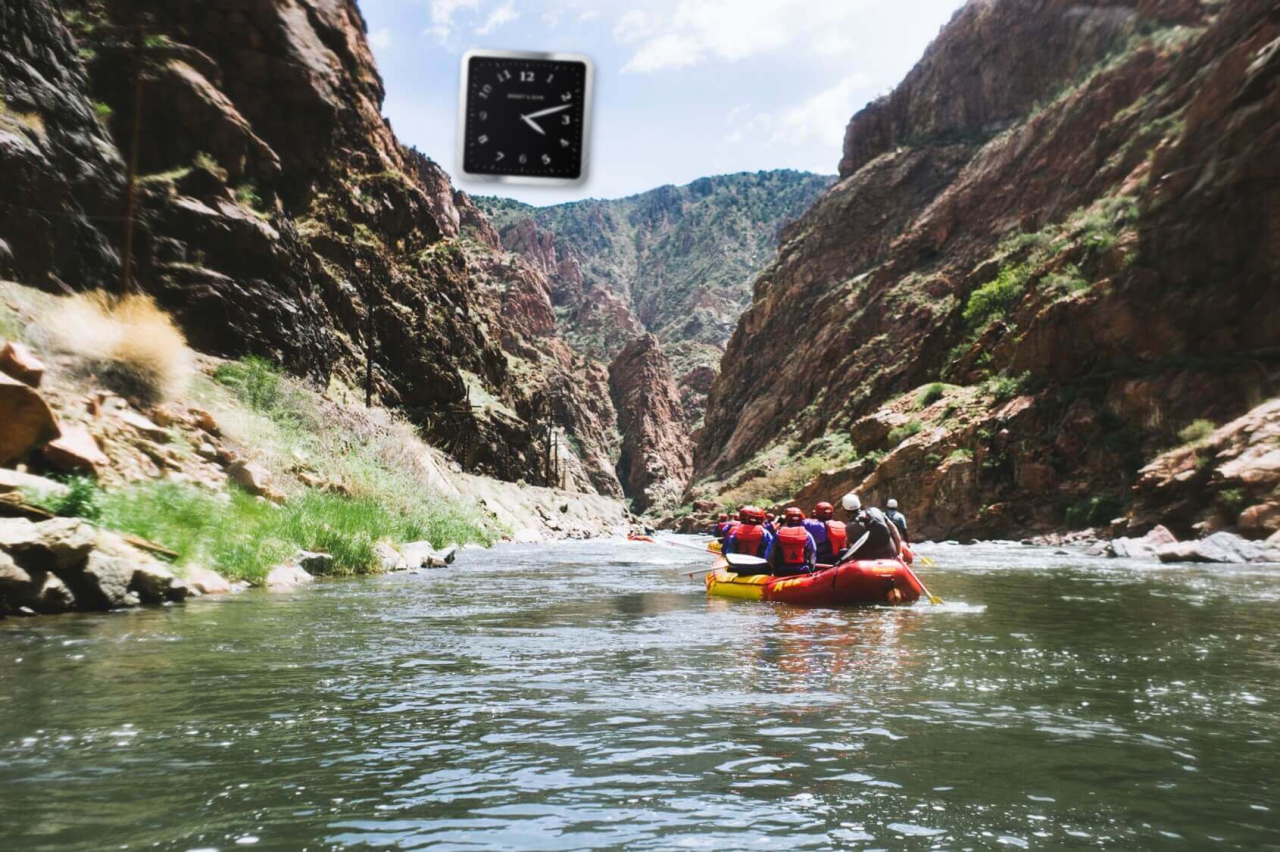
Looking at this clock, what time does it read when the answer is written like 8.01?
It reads 4.12
